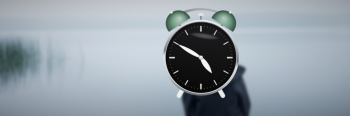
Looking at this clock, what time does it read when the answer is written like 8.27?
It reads 4.50
